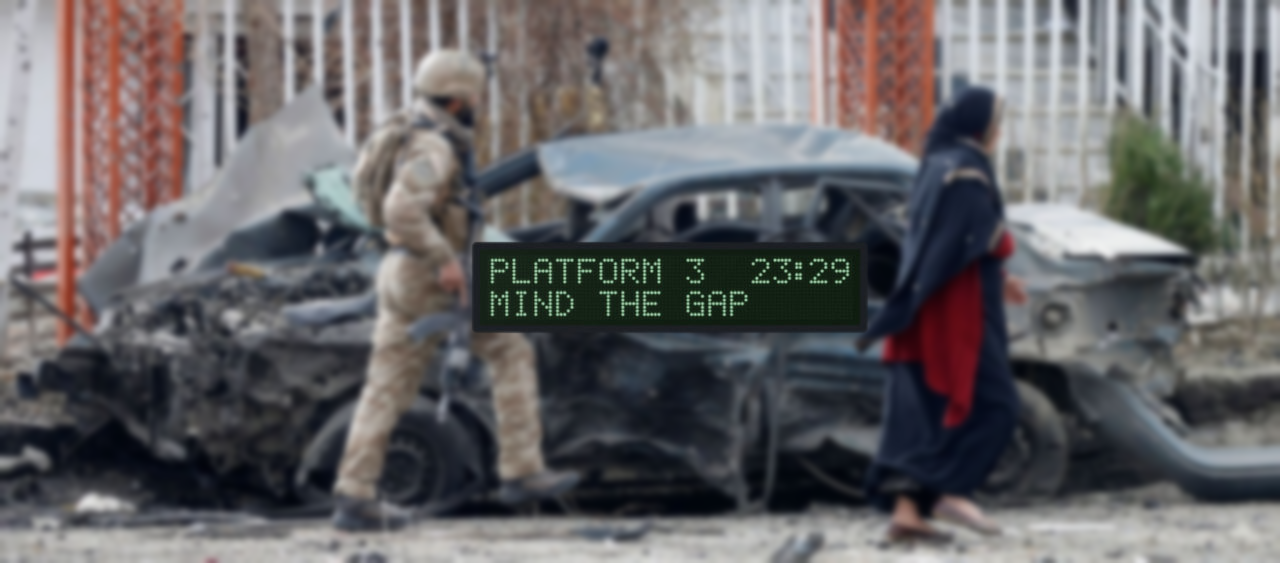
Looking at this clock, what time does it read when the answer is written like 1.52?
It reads 23.29
